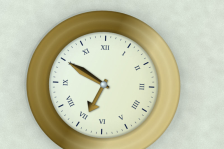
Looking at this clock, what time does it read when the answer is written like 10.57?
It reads 6.50
